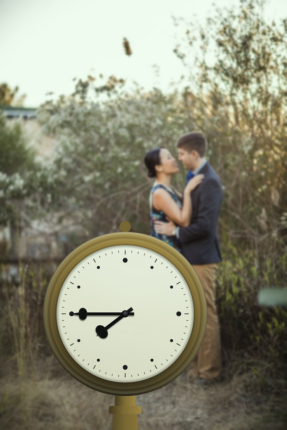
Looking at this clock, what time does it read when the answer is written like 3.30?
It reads 7.45
